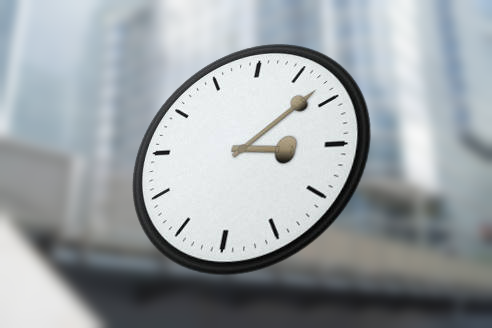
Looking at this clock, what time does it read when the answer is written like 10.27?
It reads 3.08
